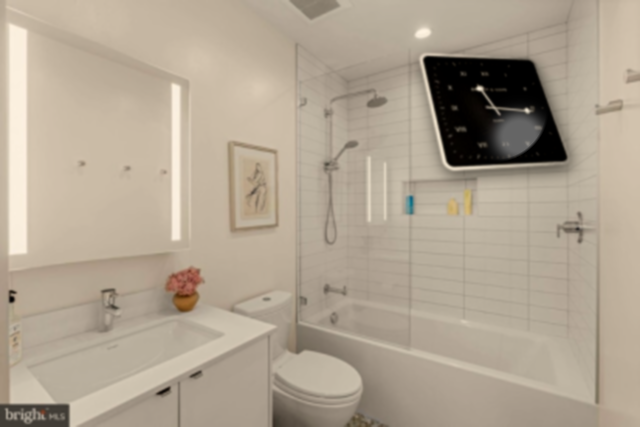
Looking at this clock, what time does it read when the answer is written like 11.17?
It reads 11.16
